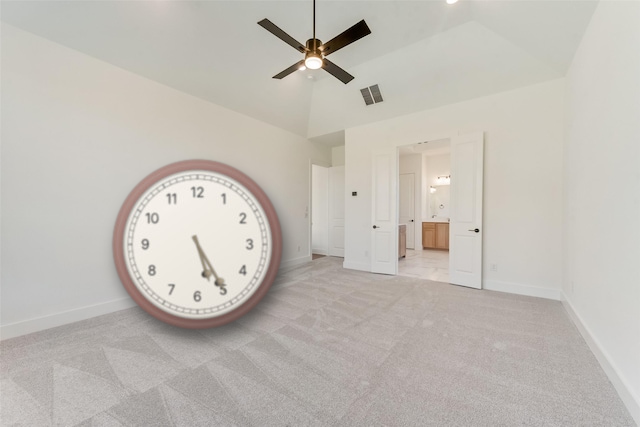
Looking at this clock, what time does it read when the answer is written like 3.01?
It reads 5.25
